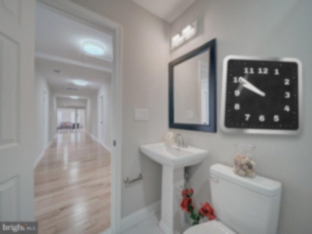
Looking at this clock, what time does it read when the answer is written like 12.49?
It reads 9.51
